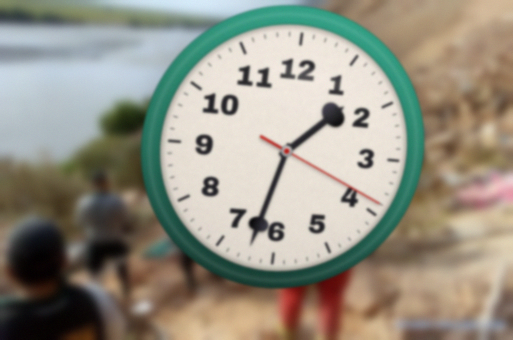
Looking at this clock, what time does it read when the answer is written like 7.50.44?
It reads 1.32.19
